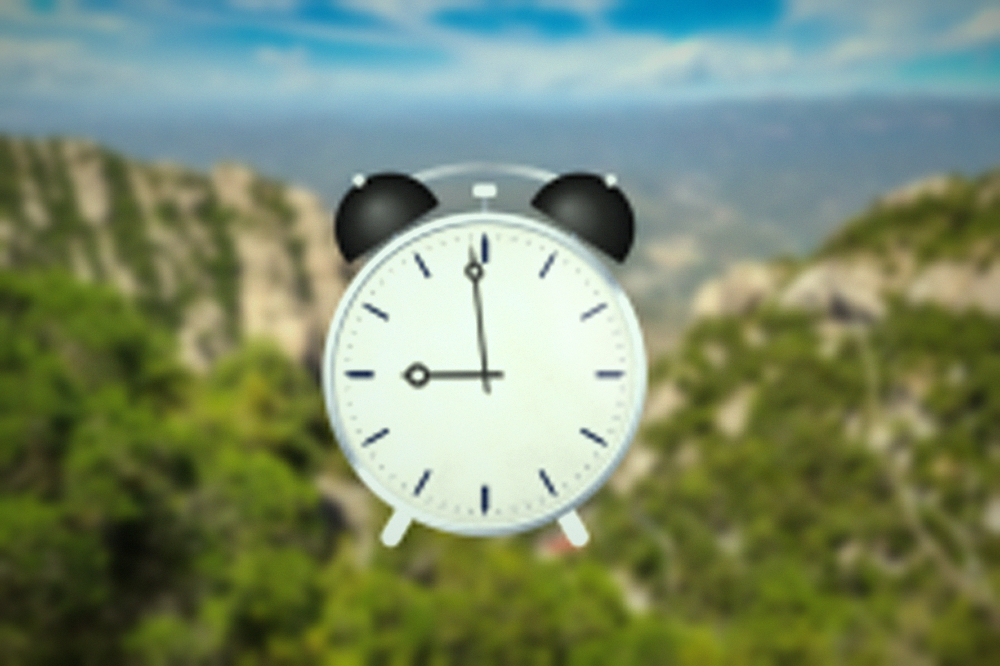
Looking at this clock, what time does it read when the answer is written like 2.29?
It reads 8.59
